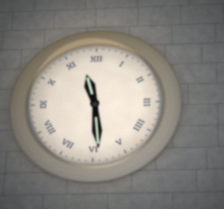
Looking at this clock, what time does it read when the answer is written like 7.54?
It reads 11.29
